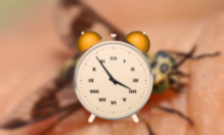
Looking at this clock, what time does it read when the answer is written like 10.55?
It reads 3.54
